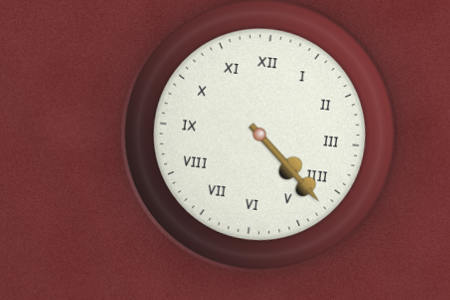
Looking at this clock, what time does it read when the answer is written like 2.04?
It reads 4.22
